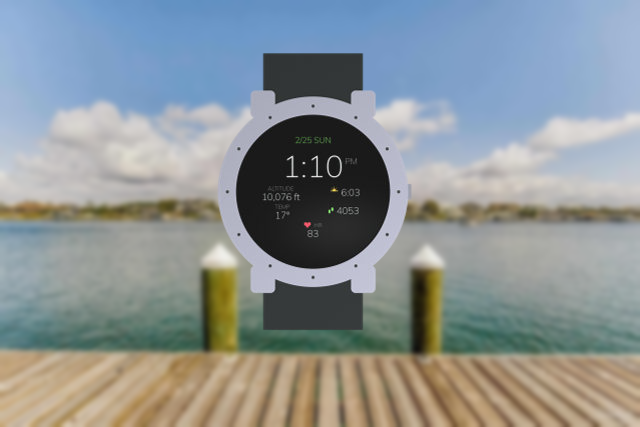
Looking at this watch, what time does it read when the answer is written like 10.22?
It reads 1.10
